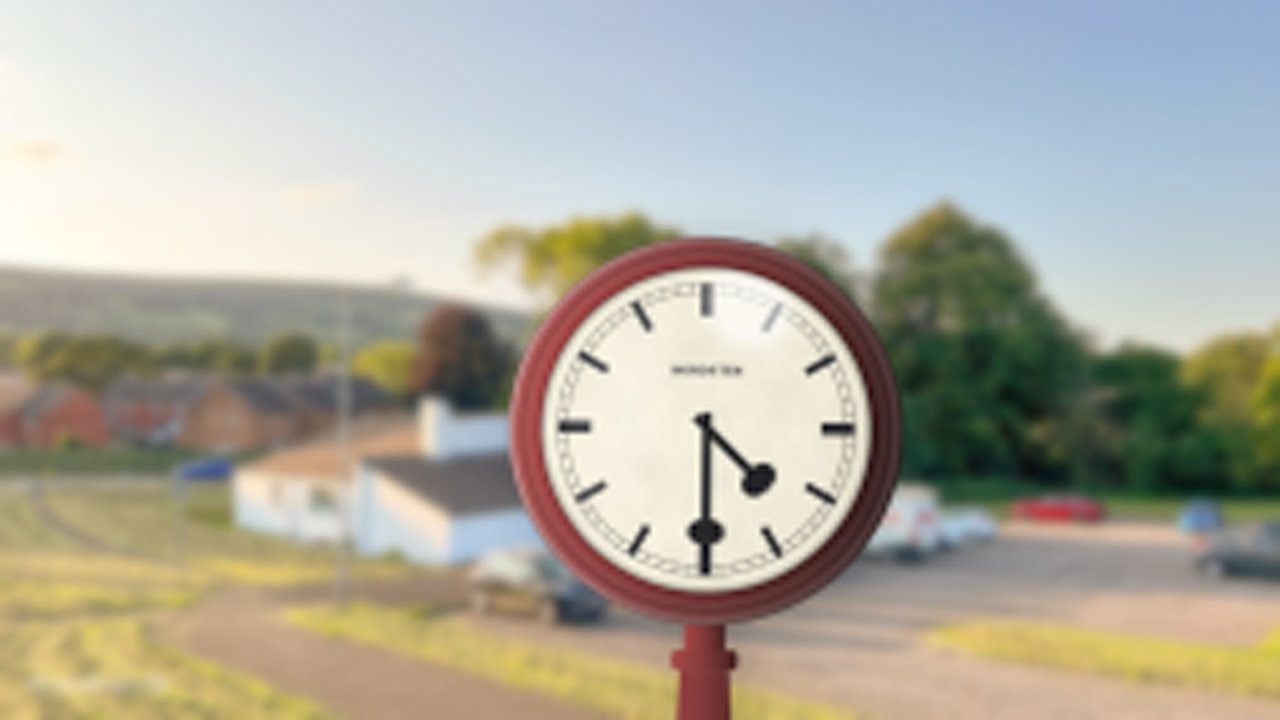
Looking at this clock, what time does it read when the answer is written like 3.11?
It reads 4.30
